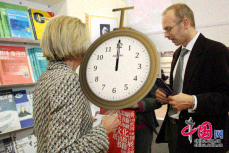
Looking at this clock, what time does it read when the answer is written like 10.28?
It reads 12.00
